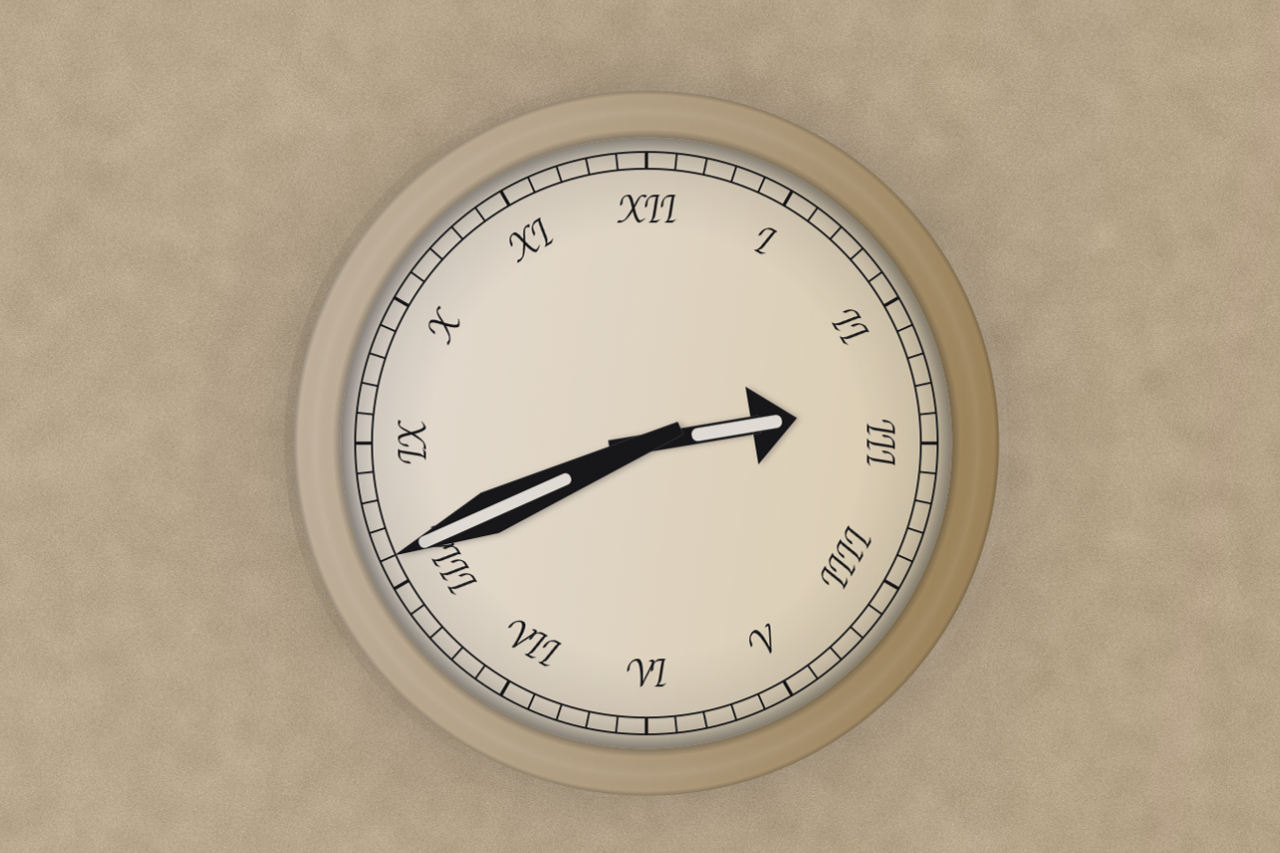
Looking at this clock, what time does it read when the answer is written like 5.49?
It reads 2.41
